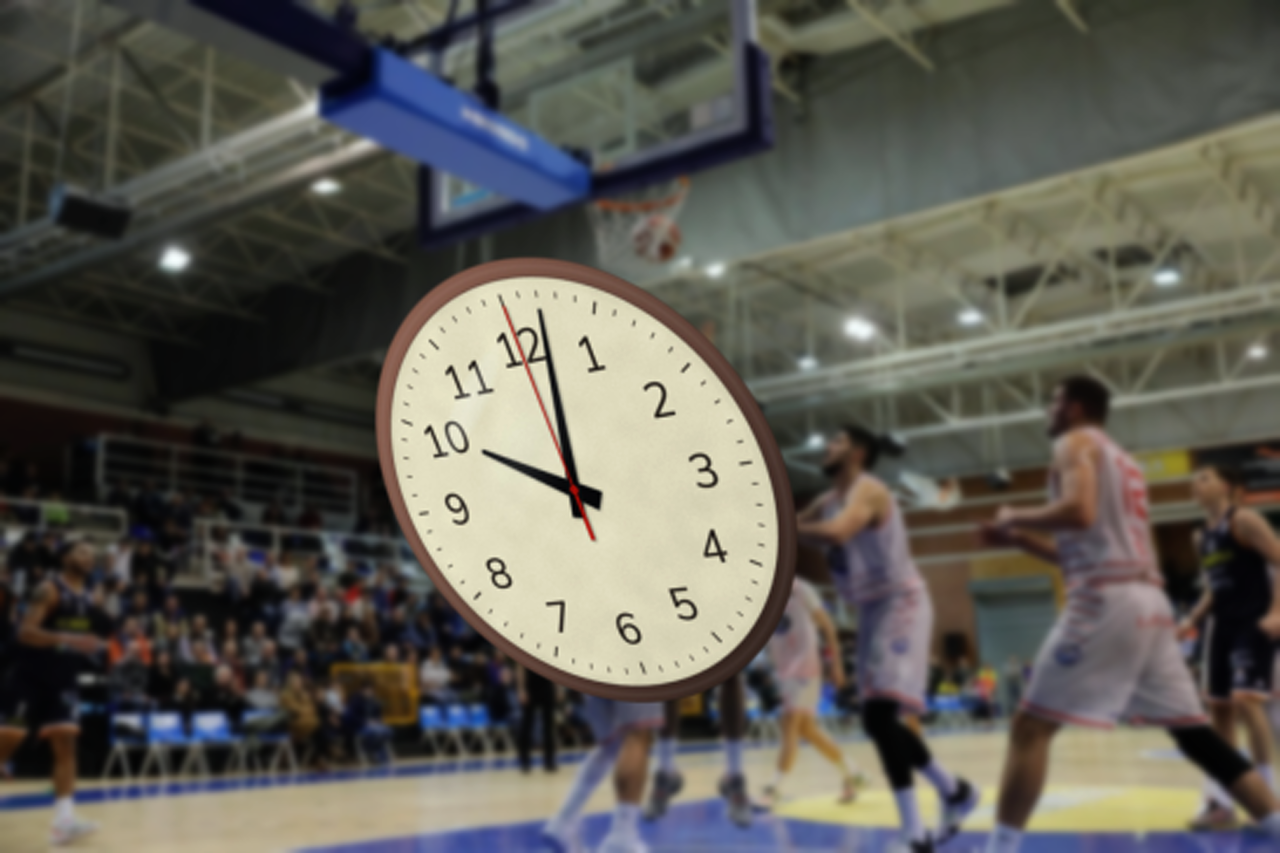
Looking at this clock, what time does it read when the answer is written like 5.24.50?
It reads 10.02.00
